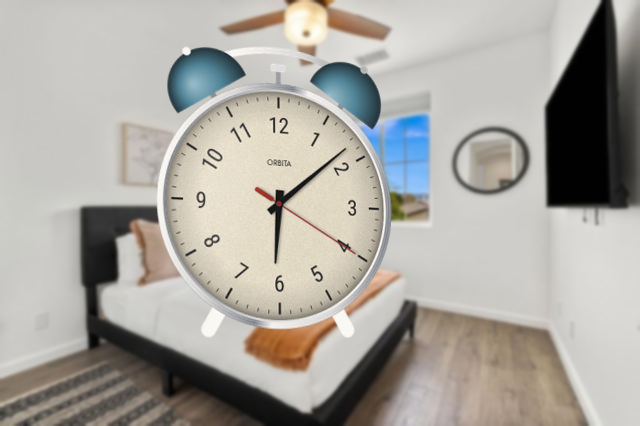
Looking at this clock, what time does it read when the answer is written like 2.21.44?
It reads 6.08.20
